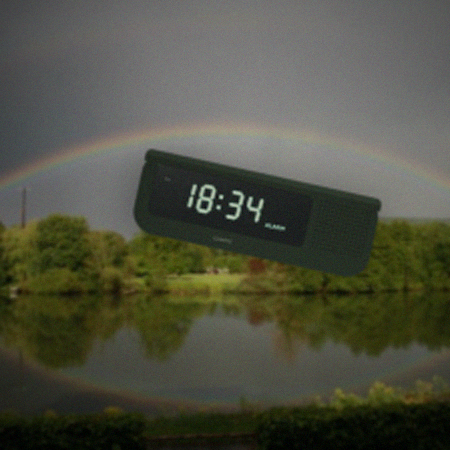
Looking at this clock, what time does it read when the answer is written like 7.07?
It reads 18.34
